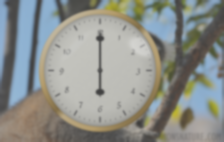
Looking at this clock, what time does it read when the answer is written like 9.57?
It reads 6.00
